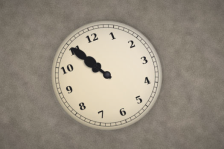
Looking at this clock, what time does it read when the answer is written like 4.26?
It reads 10.55
